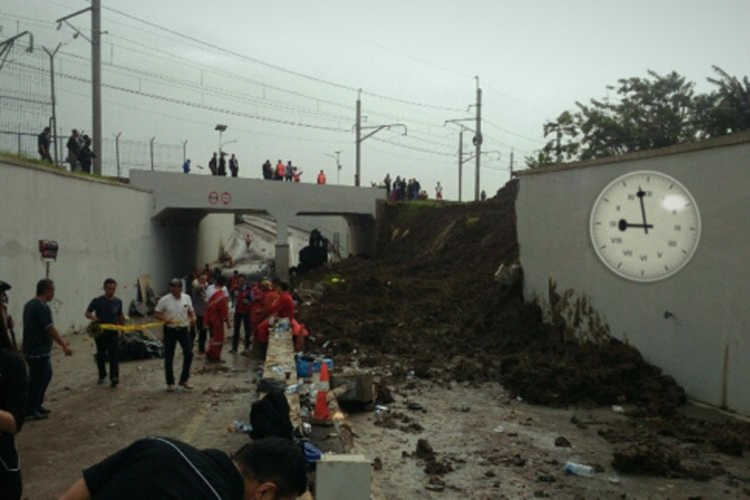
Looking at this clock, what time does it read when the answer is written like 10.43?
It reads 8.58
